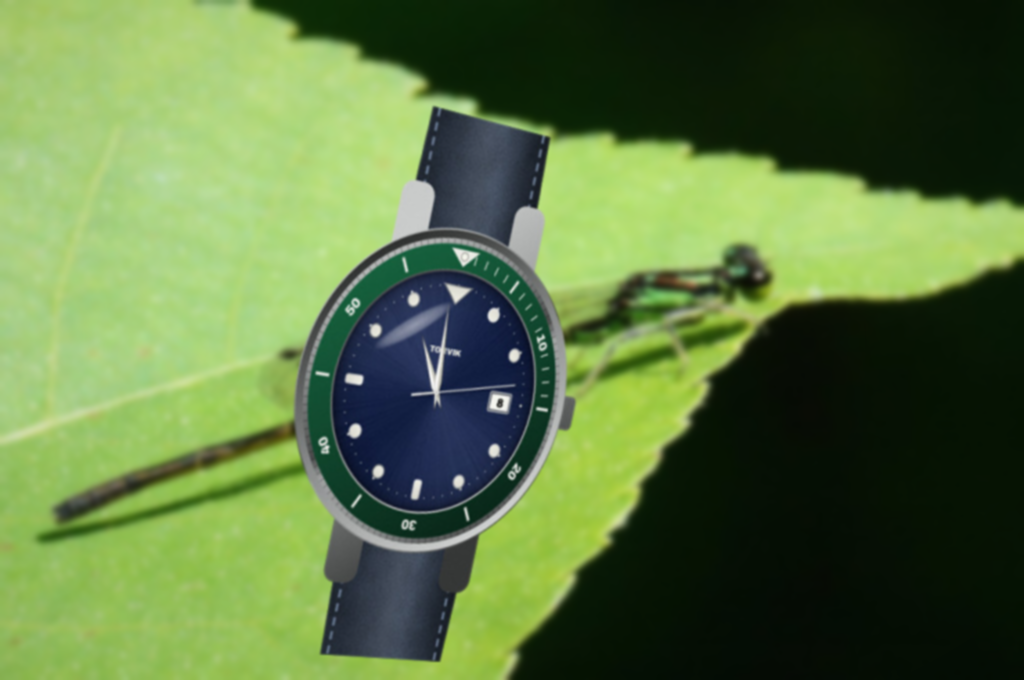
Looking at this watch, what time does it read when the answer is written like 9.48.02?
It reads 10.59.13
